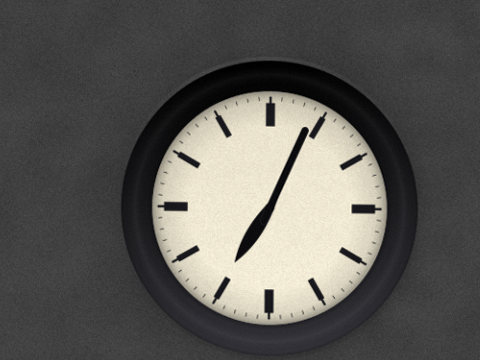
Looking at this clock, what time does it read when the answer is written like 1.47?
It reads 7.04
